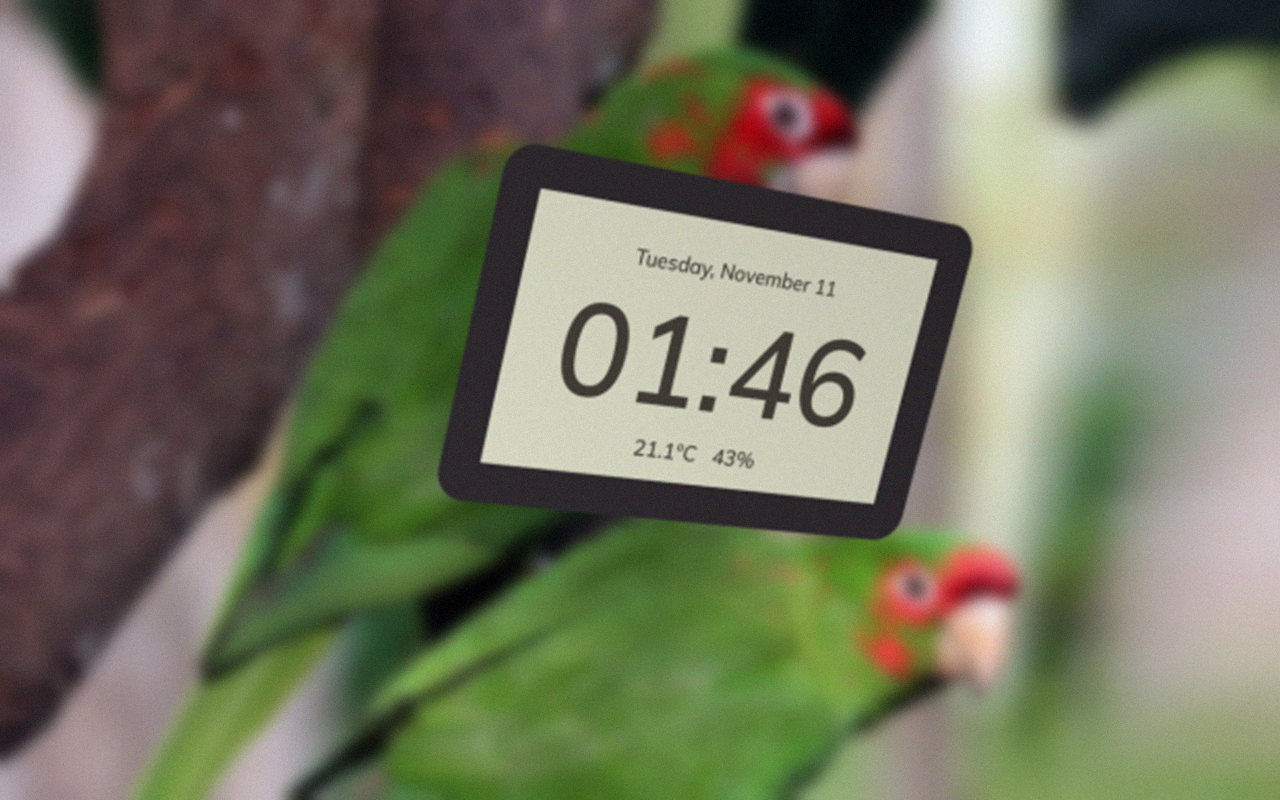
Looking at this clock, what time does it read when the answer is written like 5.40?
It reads 1.46
